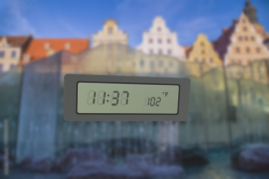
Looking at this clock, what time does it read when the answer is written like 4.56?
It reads 11.37
